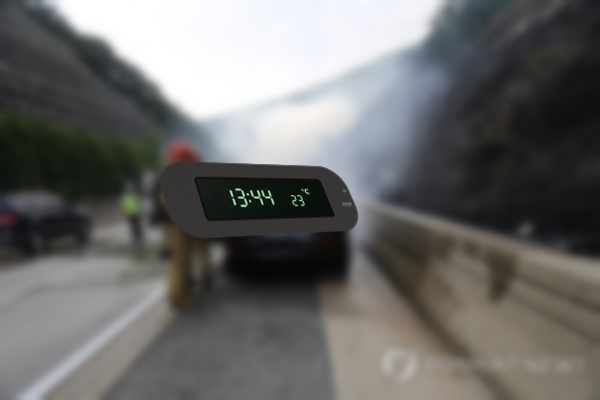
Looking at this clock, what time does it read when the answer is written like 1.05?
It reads 13.44
